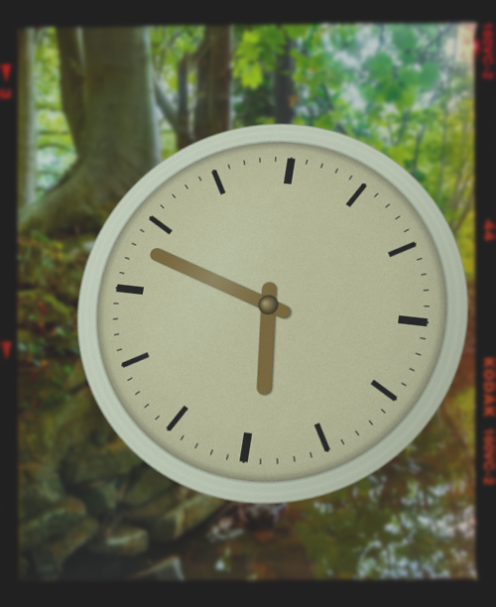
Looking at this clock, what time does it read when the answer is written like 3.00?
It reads 5.48
